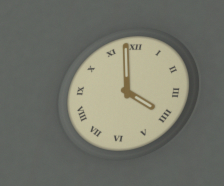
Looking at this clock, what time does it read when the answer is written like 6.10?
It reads 3.58
